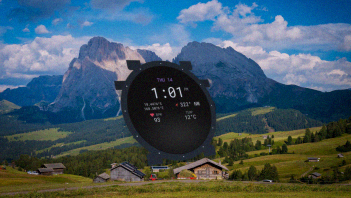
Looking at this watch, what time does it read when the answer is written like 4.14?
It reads 1.01
